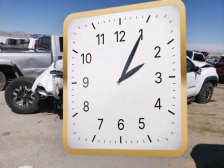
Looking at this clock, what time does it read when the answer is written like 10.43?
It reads 2.05
